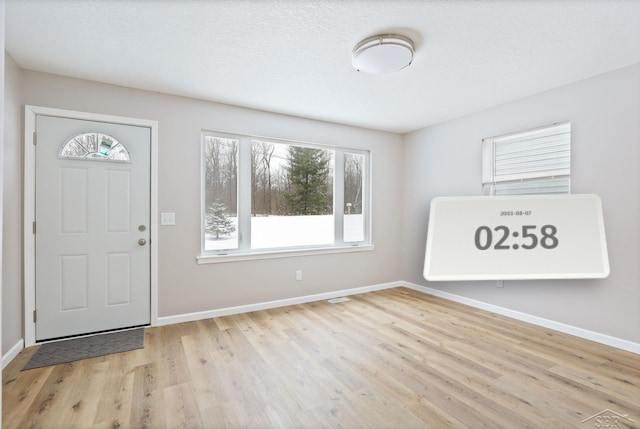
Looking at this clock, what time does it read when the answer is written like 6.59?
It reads 2.58
